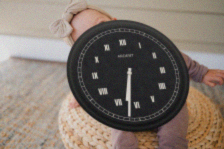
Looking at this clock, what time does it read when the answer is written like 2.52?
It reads 6.32
